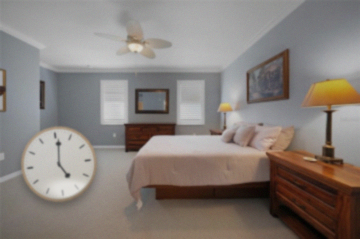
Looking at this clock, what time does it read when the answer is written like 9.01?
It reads 5.01
